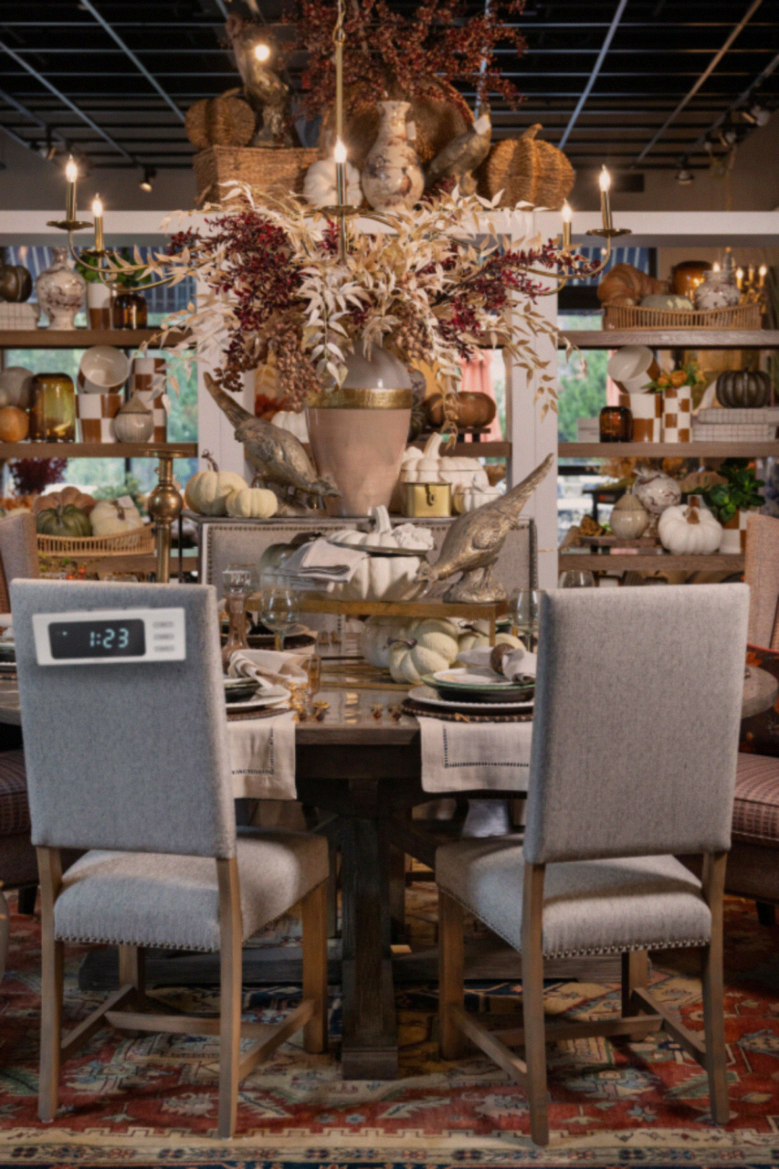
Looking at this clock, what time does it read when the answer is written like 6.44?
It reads 1.23
